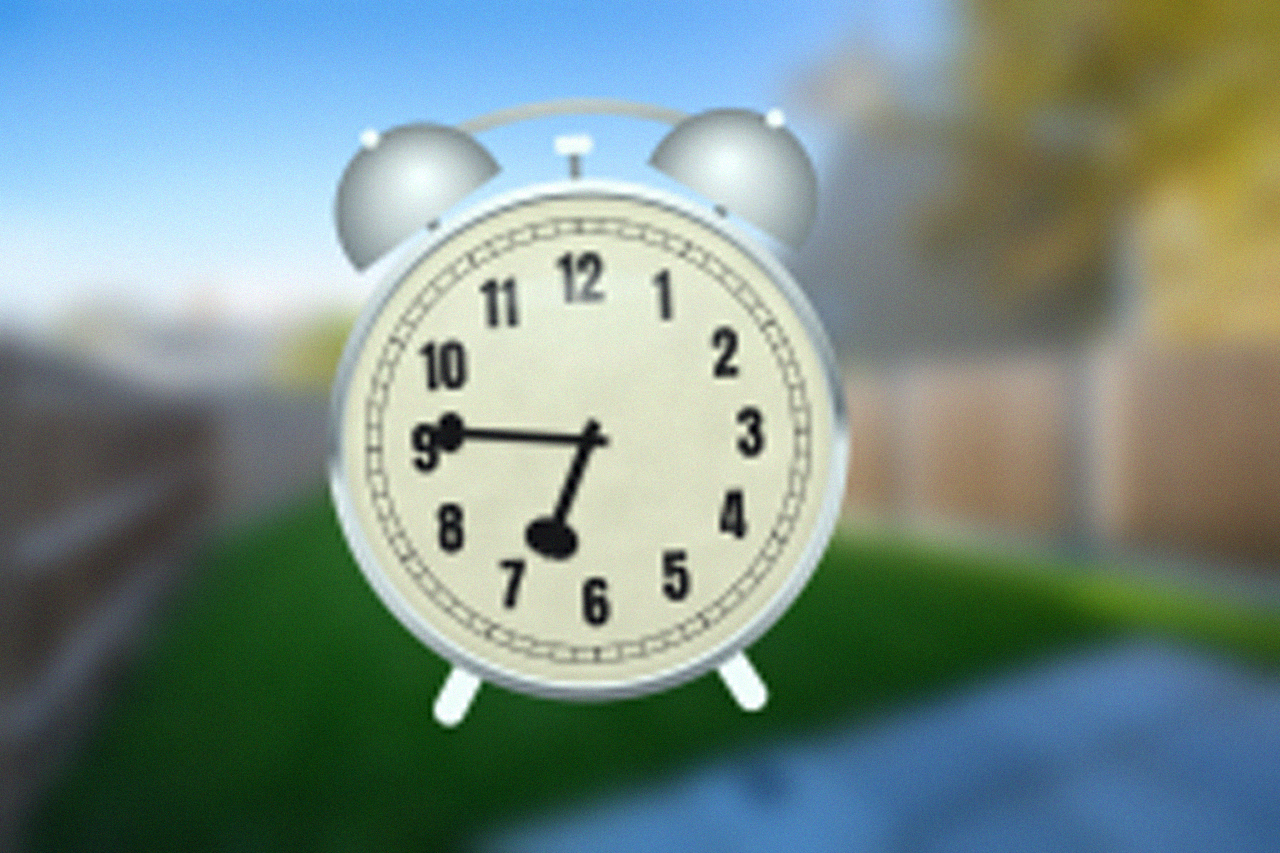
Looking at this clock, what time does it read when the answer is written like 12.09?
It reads 6.46
